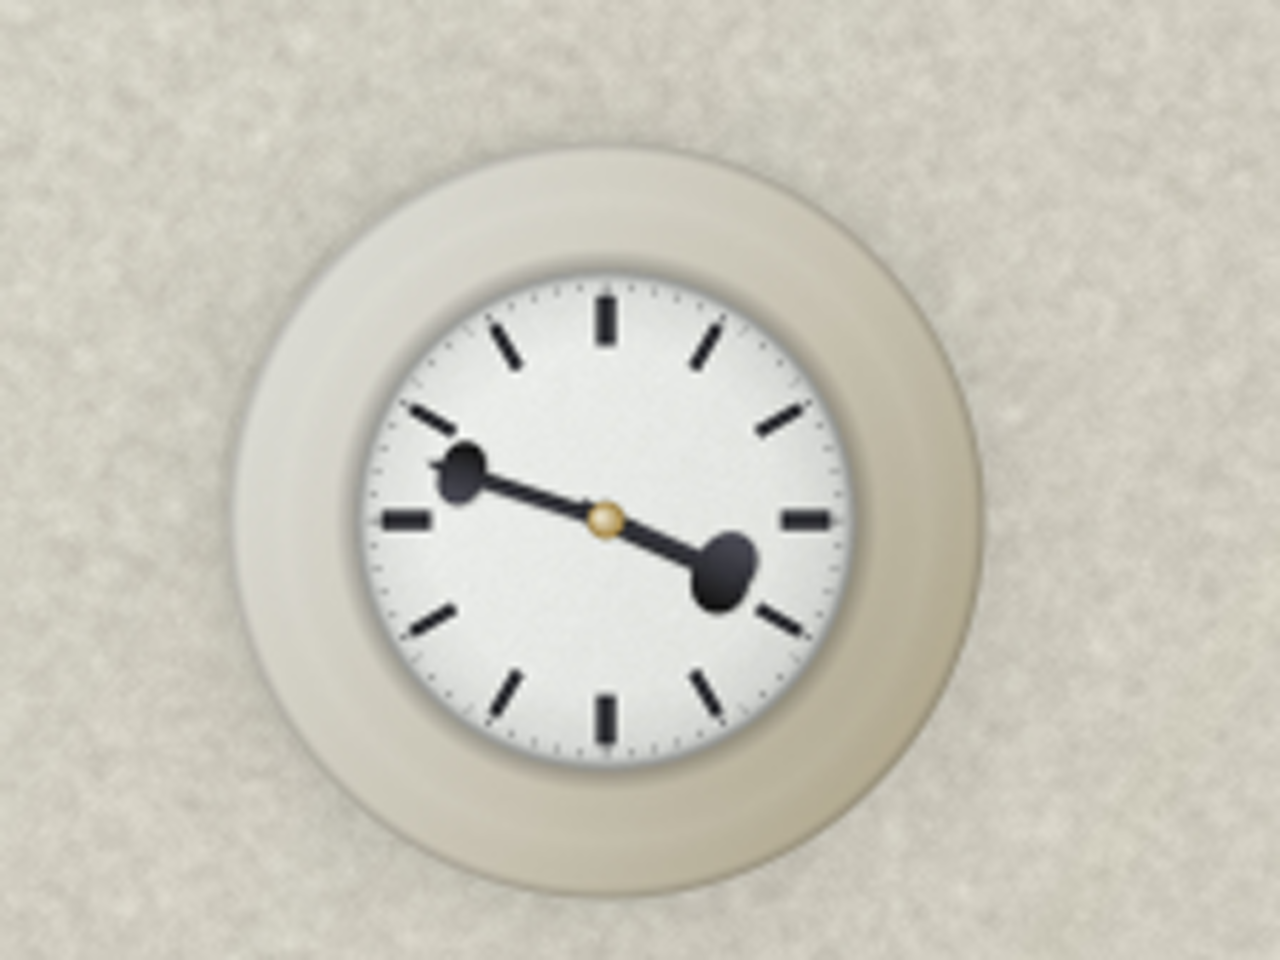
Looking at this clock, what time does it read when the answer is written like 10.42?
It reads 3.48
